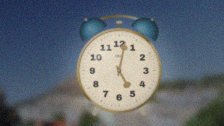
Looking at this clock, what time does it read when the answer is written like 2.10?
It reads 5.02
